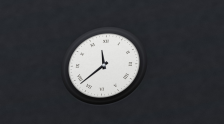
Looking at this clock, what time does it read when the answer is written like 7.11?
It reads 11.38
